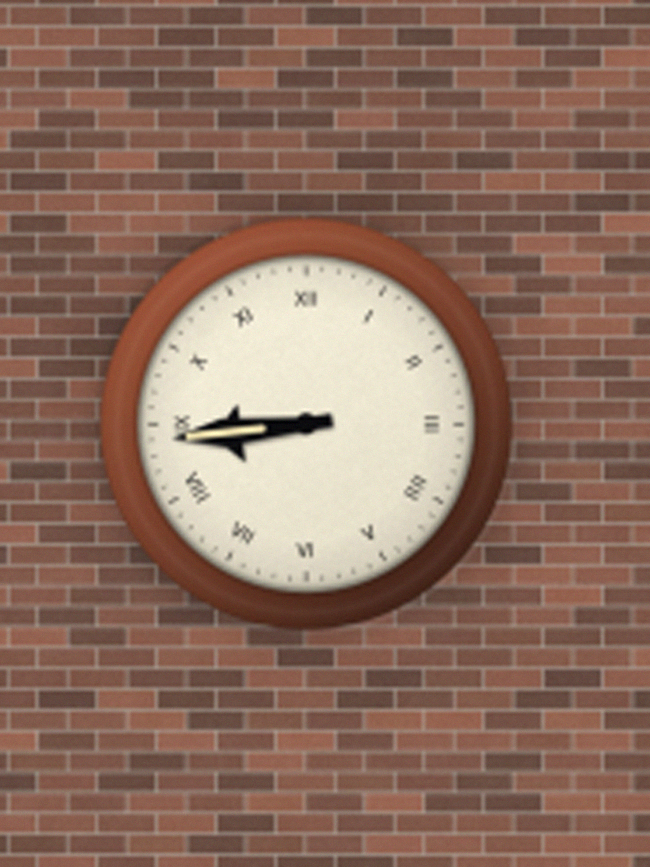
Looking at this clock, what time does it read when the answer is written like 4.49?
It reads 8.44
